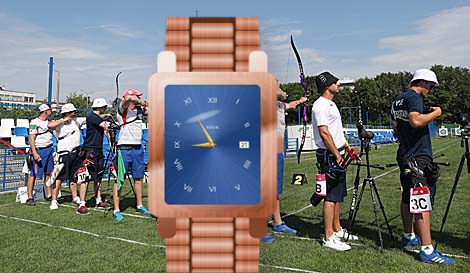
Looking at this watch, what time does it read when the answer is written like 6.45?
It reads 8.55
